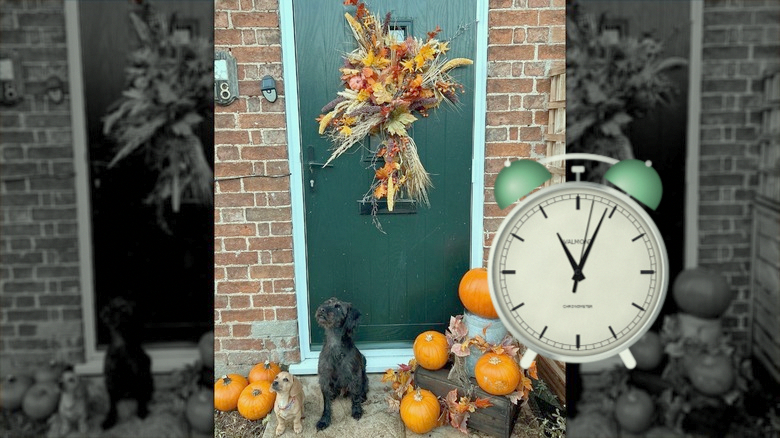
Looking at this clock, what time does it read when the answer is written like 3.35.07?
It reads 11.04.02
